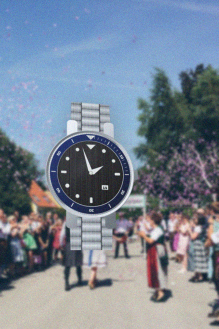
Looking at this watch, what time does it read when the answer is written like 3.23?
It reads 1.57
